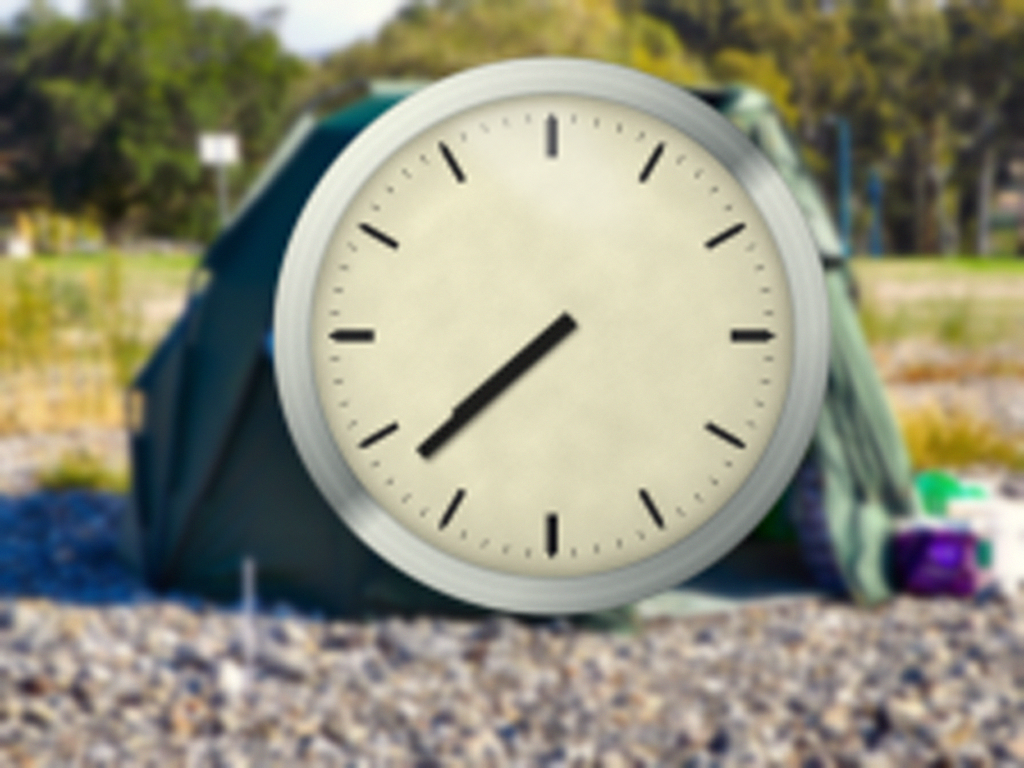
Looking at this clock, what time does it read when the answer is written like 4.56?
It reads 7.38
